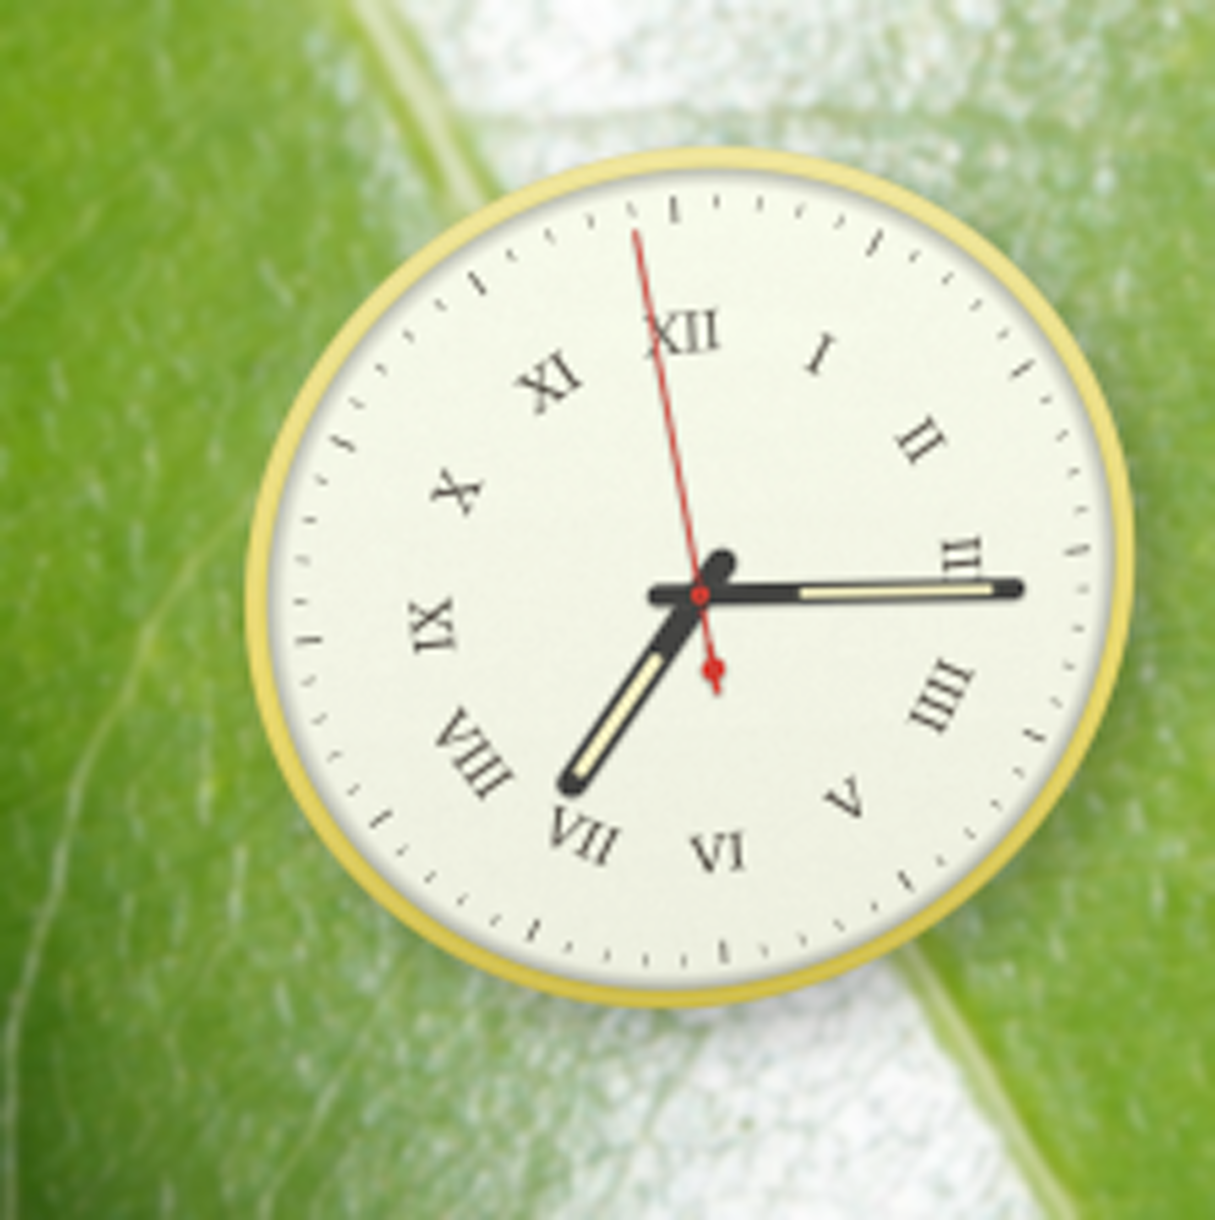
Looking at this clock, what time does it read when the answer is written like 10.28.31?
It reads 7.15.59
